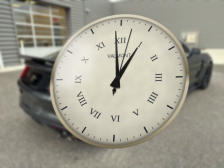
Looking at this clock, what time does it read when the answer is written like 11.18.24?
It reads 12.59.02
